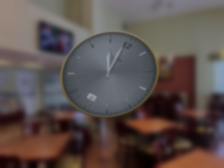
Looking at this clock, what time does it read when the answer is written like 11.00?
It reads 10.59
